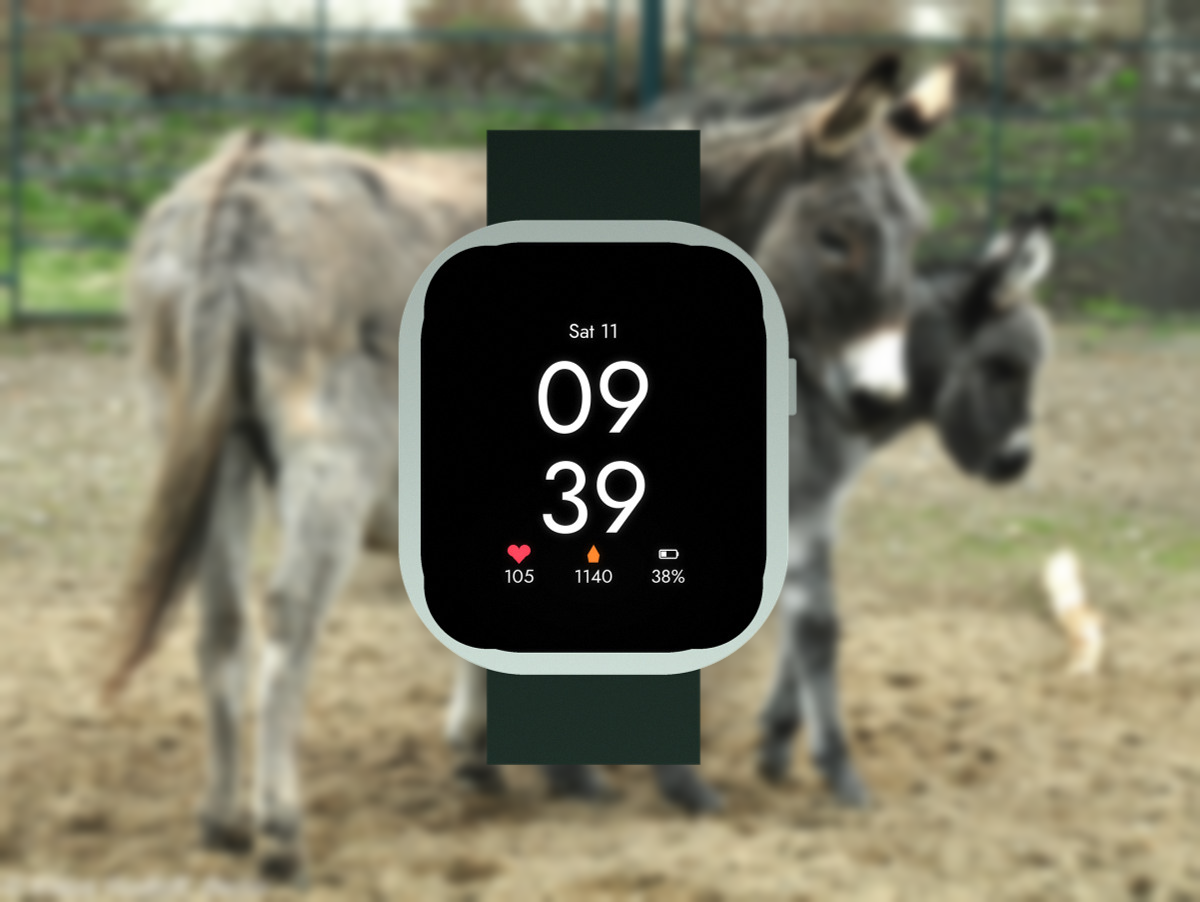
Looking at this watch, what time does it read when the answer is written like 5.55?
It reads 9.39
